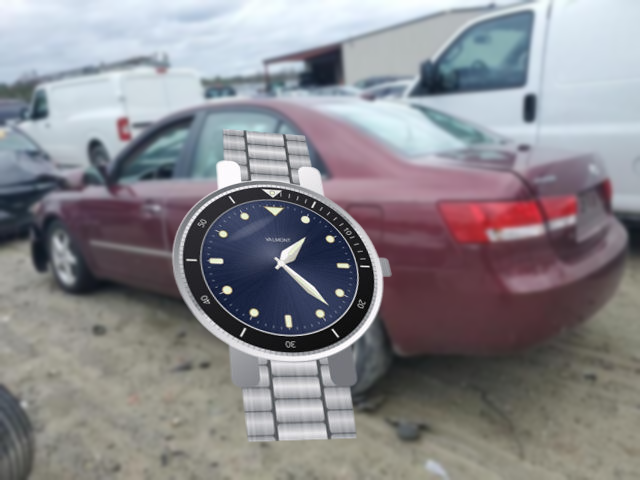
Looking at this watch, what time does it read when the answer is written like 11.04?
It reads 1.23
